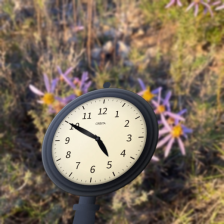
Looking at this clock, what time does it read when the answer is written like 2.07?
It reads 4.50
